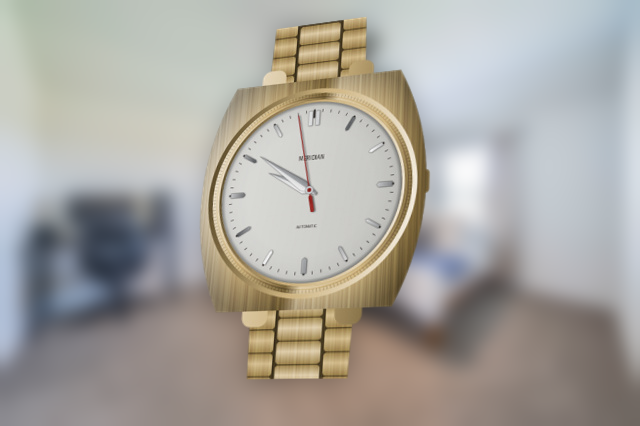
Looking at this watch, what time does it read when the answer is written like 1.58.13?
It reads 9.50.58
